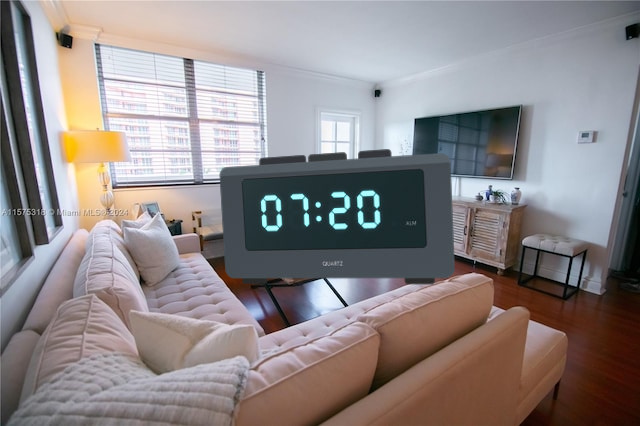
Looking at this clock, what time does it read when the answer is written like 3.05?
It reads 7.20
